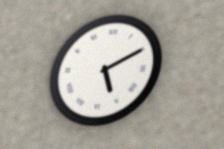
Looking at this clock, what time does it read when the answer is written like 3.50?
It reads 5.10
